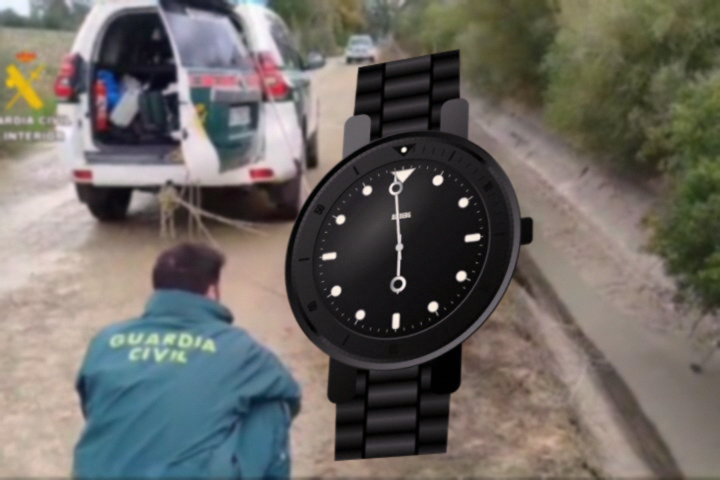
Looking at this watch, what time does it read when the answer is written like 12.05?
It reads 5.59
